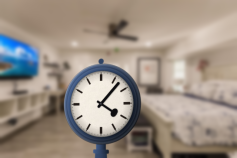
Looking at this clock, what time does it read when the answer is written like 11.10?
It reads 4.07
